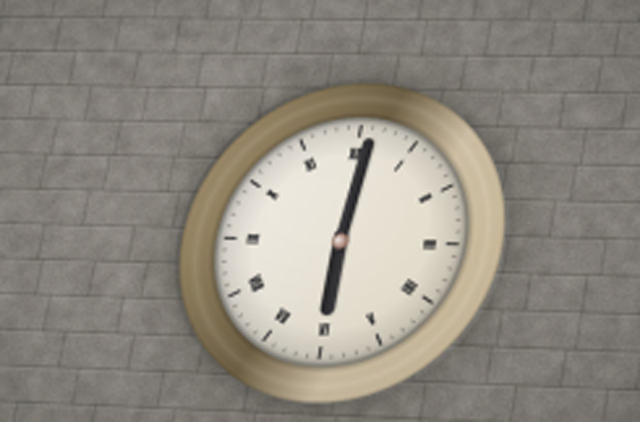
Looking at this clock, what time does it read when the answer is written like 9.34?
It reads 6.01
